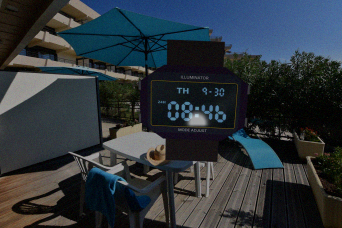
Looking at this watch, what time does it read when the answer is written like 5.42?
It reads 8.46
